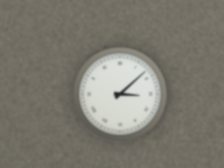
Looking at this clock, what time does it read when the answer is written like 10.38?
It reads 3.08
